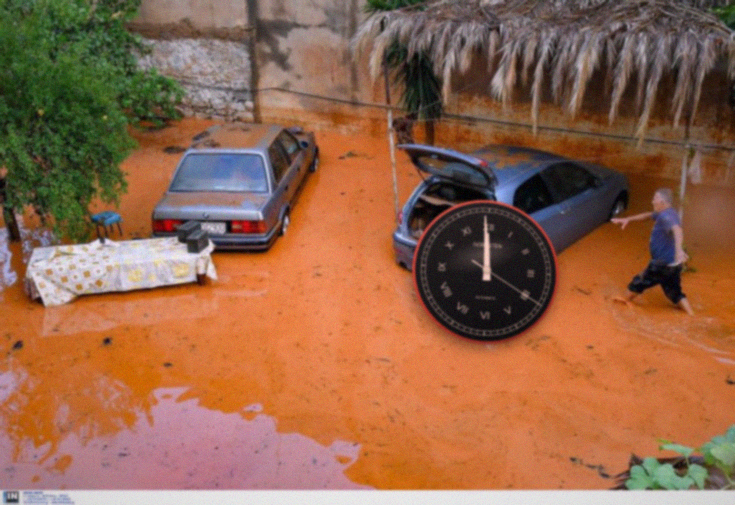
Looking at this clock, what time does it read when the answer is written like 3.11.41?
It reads 11.59.20
